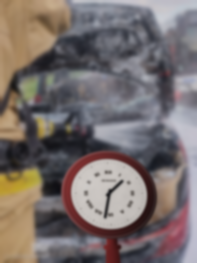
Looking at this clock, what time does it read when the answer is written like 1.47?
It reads 1.32
